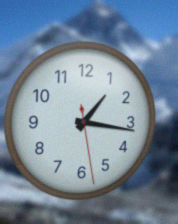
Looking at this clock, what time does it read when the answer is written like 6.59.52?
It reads 1.16.28
